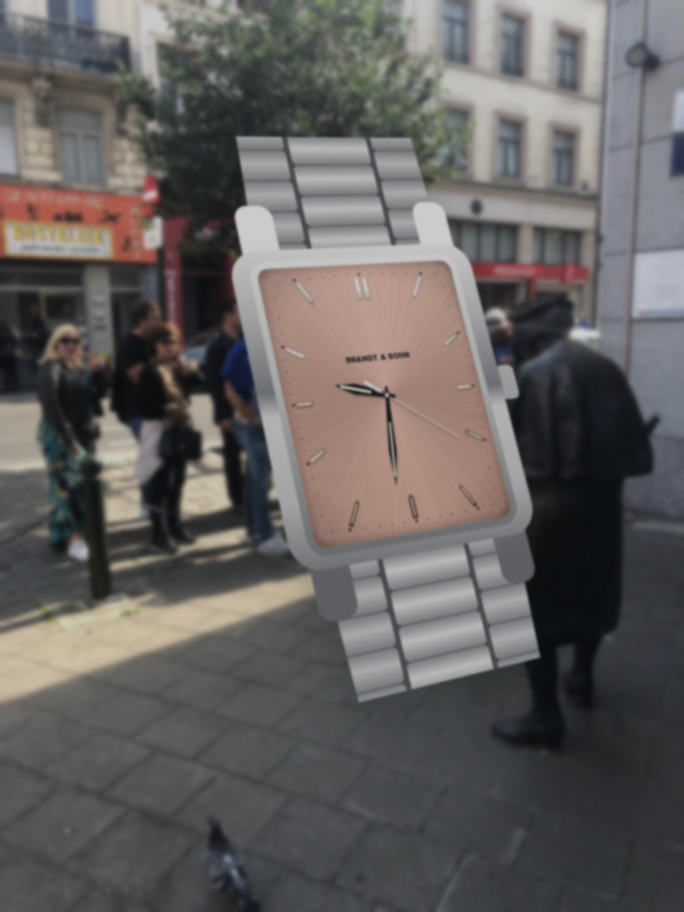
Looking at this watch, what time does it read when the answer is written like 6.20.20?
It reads 9.31.21
